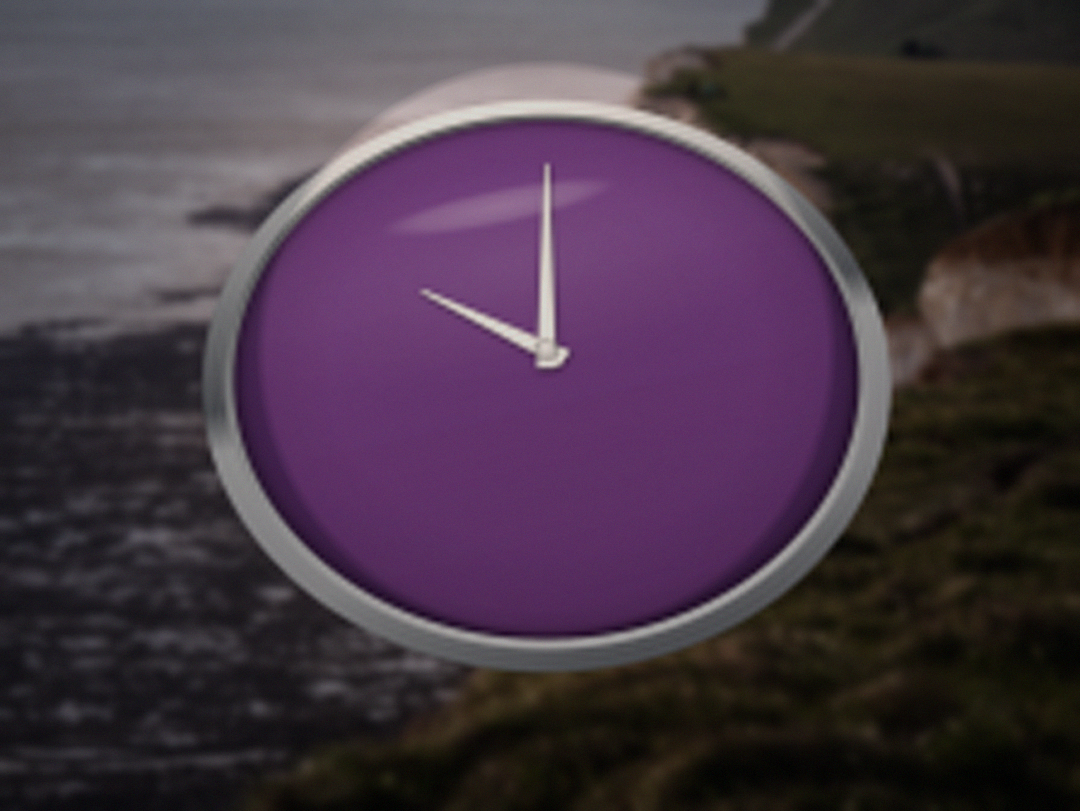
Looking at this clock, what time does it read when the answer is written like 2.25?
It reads 10.00
